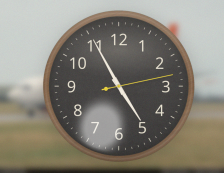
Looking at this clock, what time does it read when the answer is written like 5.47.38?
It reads 4.55.13
